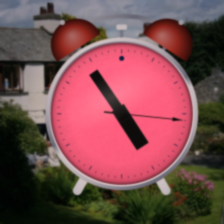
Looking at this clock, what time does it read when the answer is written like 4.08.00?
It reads 4.54.16
